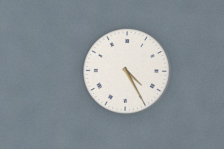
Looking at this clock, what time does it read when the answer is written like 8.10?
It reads 4.25
